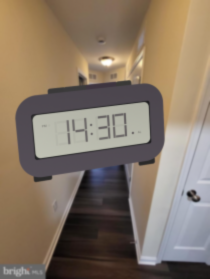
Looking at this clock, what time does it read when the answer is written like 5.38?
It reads 14.30
